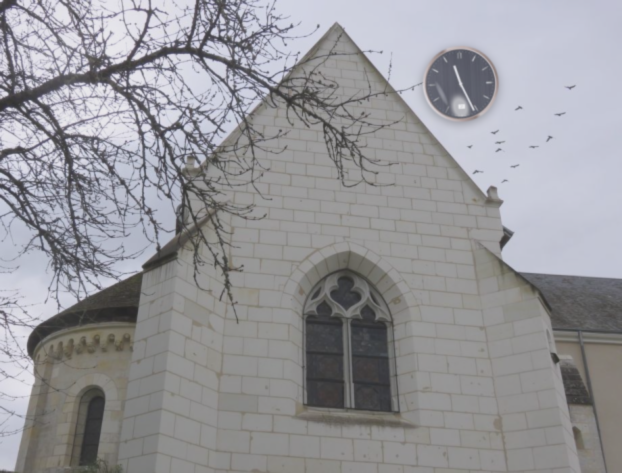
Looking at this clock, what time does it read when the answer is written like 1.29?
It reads 11.26
